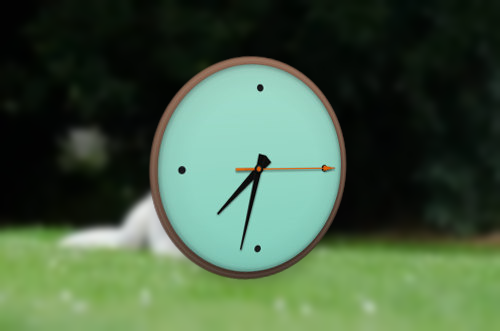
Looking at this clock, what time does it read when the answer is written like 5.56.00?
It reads 7.32.15
